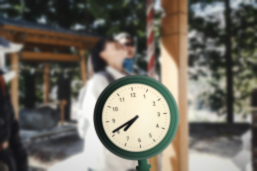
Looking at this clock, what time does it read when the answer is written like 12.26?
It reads 7.41
